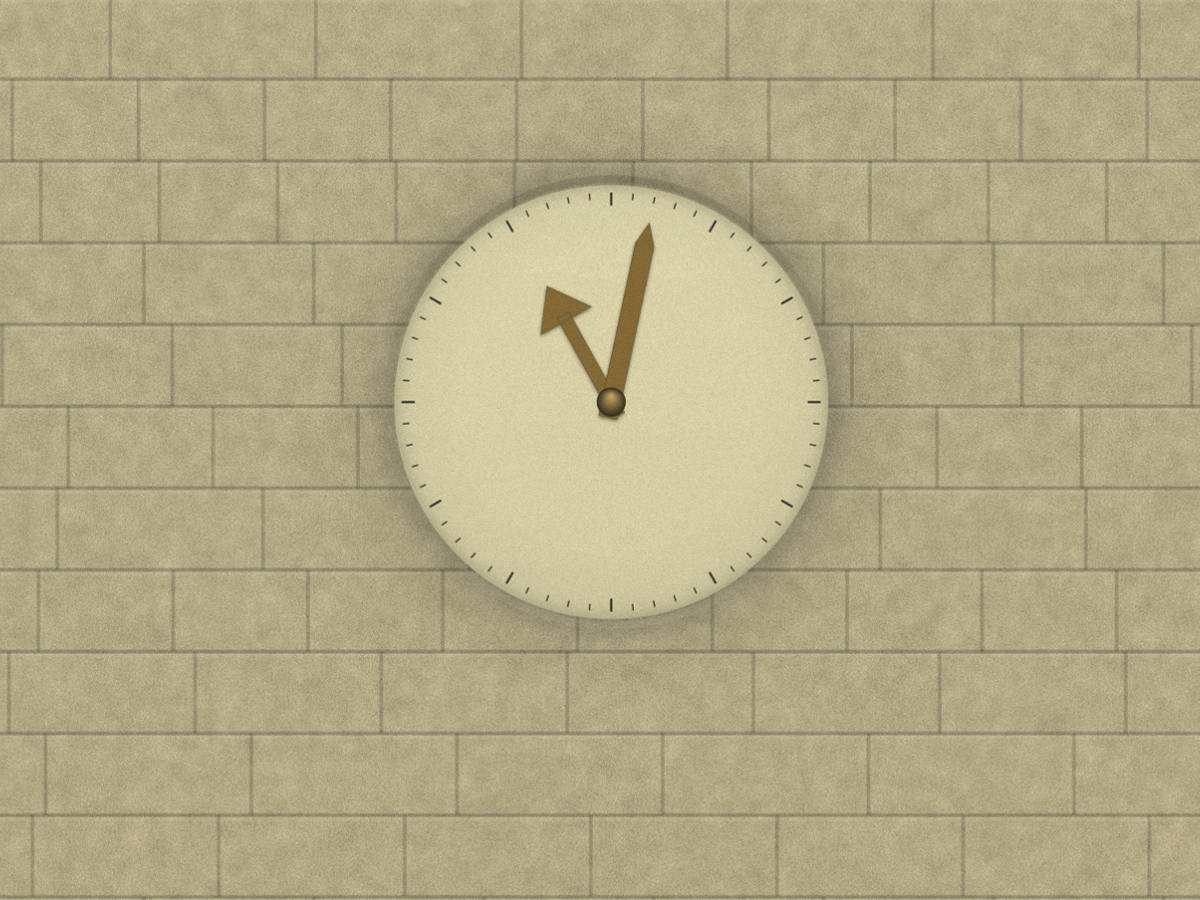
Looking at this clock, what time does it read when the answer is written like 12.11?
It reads 11.02
